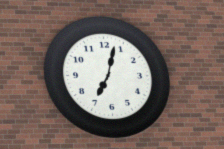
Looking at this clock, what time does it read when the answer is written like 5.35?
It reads 7.03
